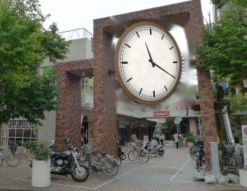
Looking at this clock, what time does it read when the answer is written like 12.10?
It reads 11.20
